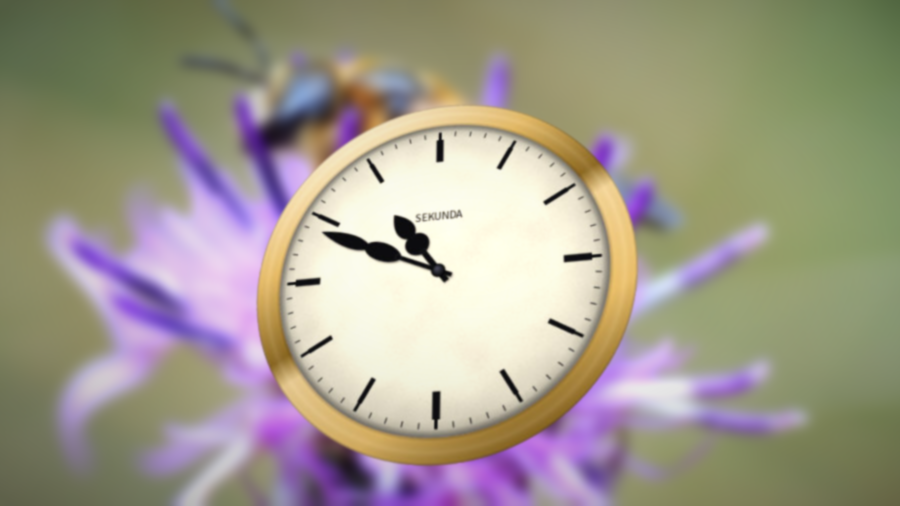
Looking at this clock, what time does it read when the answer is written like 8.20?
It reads 10.49
